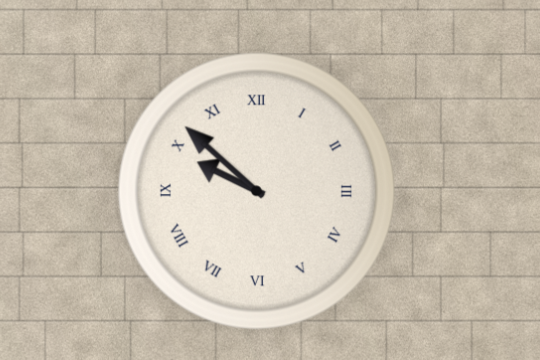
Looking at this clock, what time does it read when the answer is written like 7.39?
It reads 9.52
